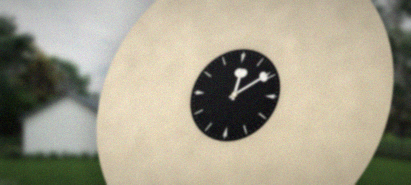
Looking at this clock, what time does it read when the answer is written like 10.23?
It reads 12.09
